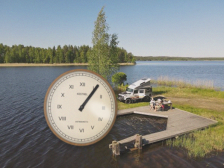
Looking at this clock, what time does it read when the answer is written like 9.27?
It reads 1.06
